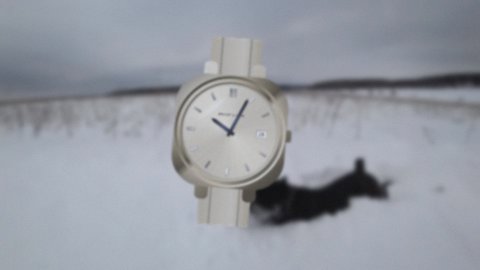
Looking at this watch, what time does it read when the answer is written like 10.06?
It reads 10.04
